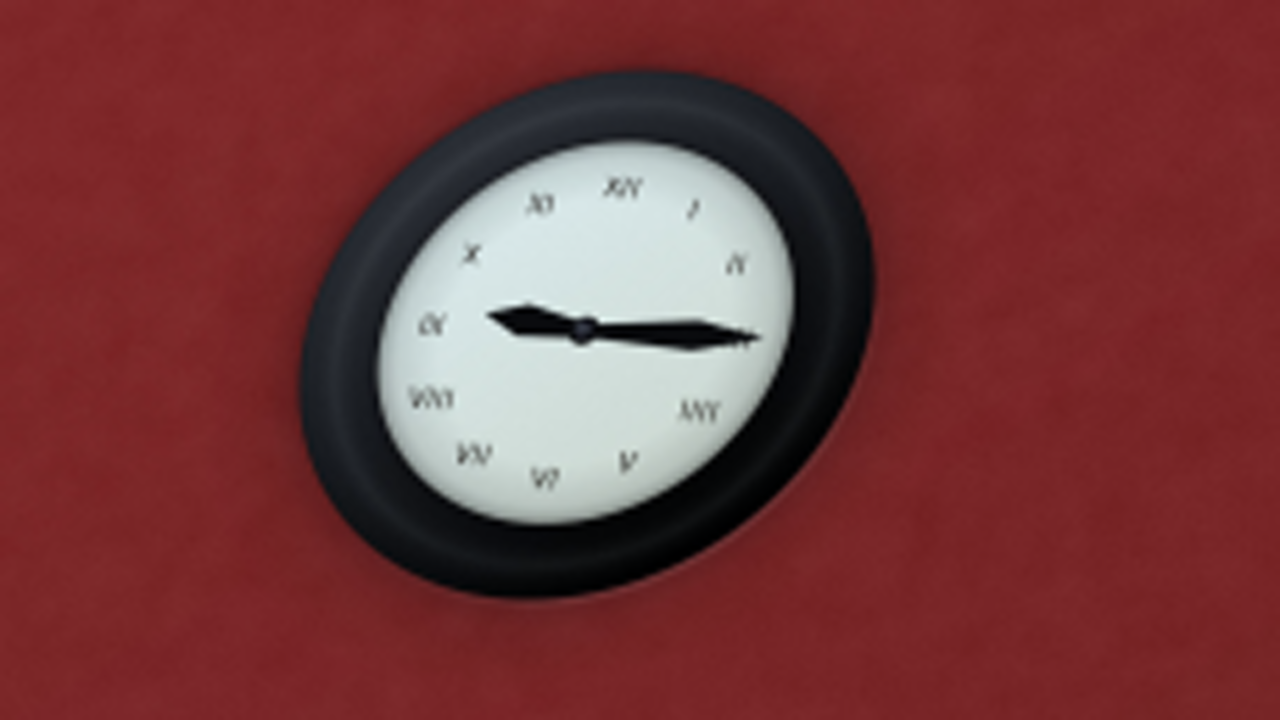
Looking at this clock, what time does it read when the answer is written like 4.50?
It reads 9.15
